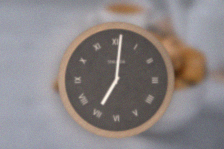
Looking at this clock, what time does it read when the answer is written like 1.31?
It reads 7.01
